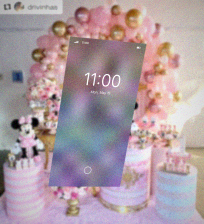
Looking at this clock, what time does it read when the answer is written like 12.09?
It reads 11.00
